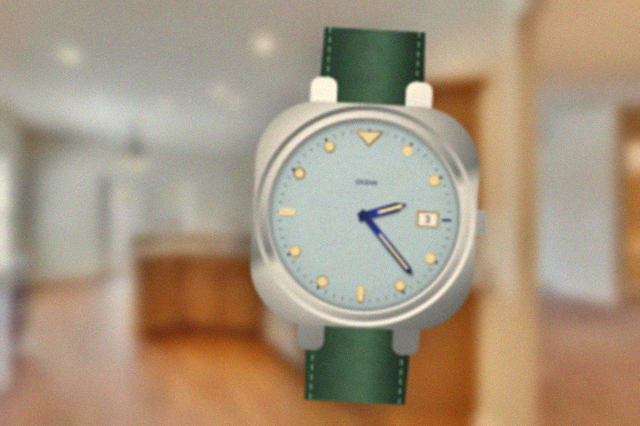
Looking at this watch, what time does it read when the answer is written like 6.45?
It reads 2.23
